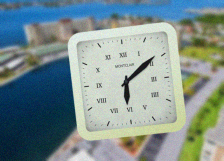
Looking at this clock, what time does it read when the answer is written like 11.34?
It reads 6.09
